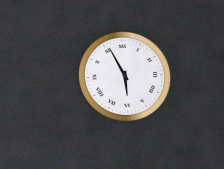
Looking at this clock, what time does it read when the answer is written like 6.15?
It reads 5.56
